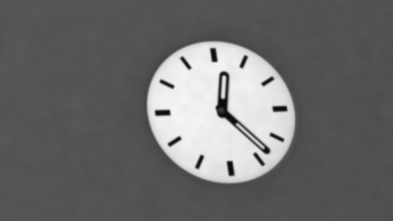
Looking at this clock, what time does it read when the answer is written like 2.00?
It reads 12.23
